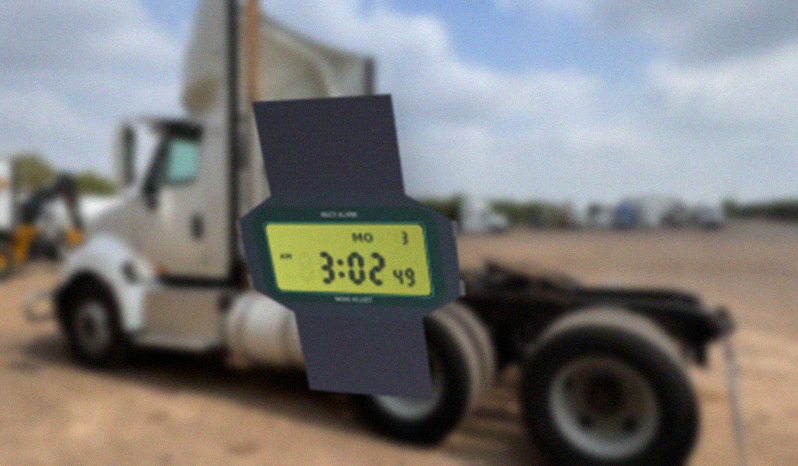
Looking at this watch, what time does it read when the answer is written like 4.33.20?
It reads 3.02.49
